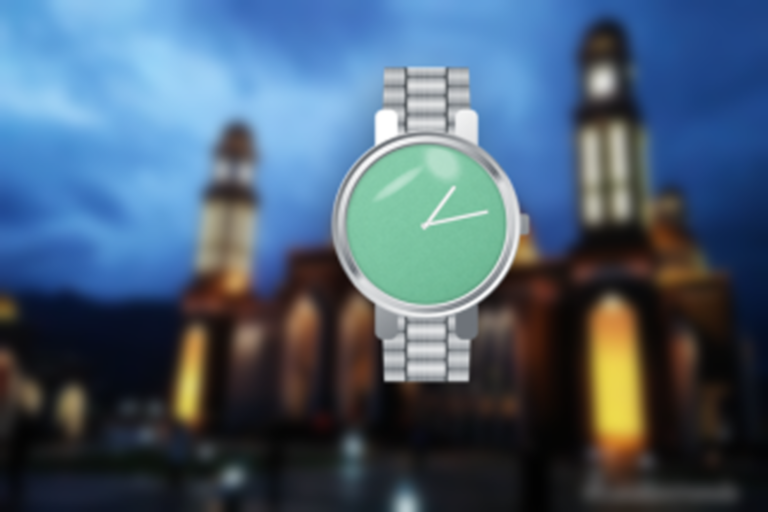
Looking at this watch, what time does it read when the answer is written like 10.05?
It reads 1.13
